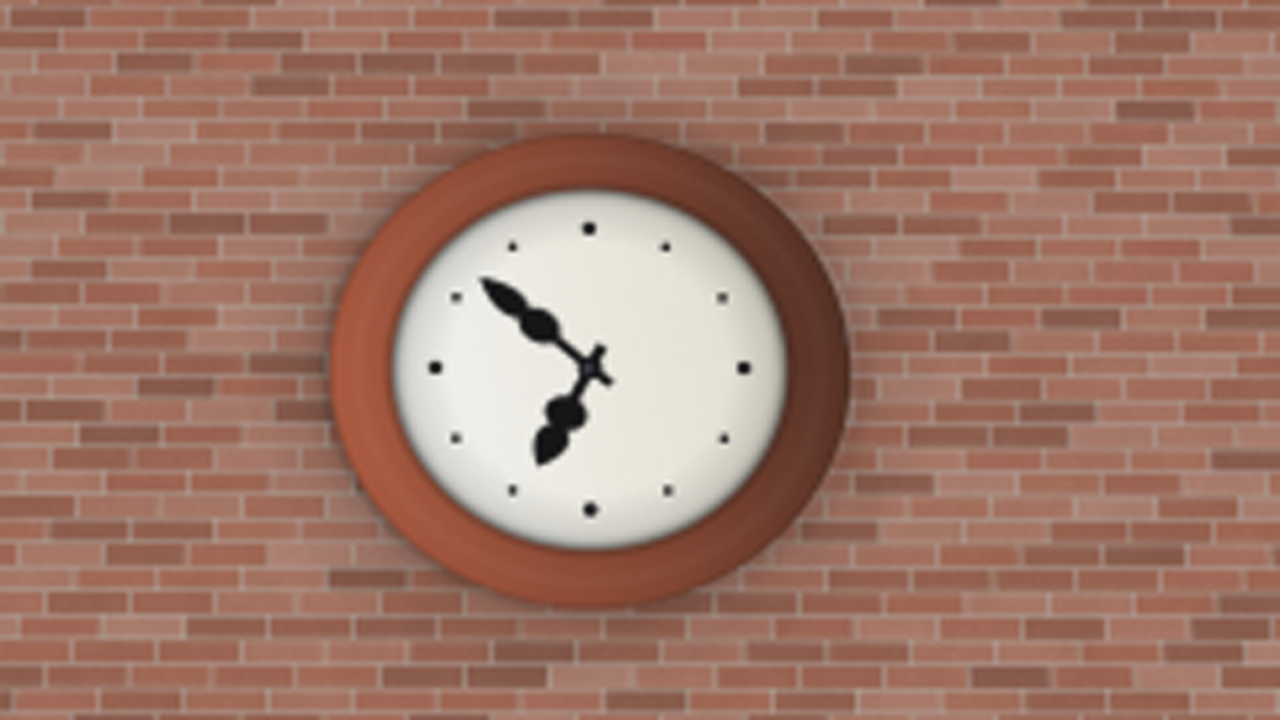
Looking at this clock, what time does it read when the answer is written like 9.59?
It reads 6.52
